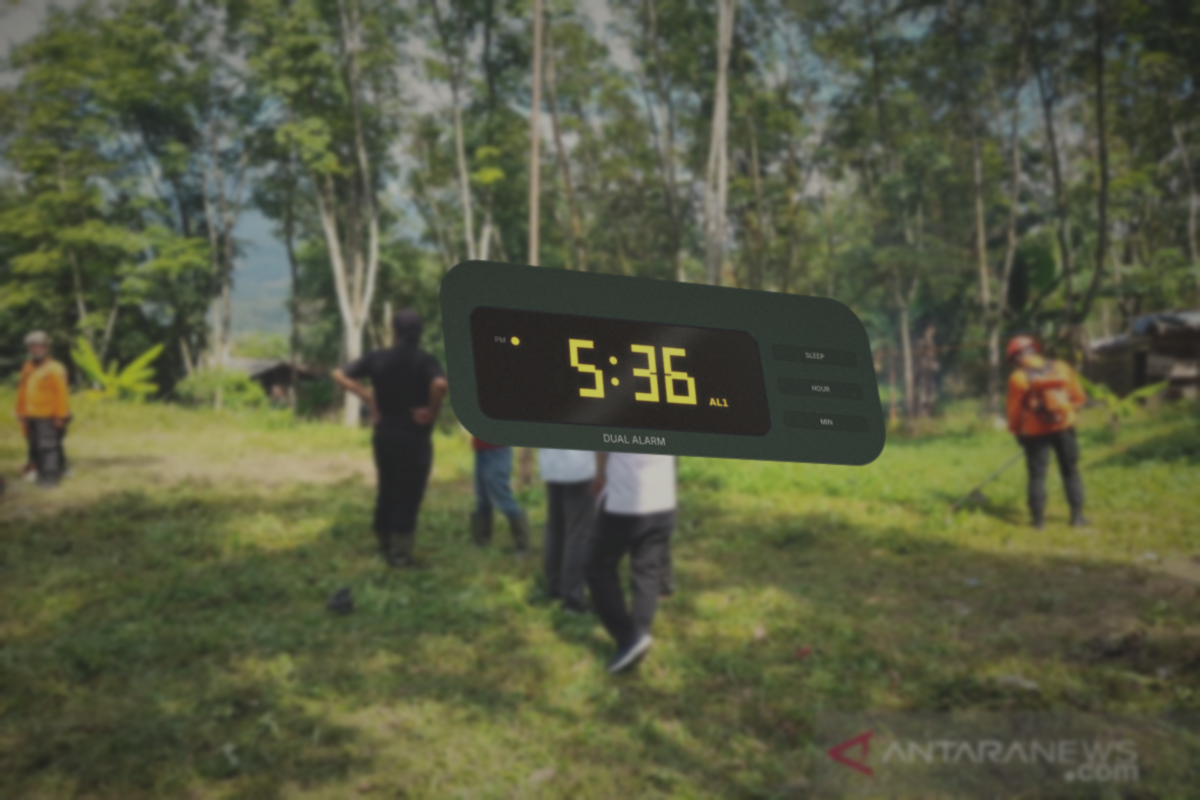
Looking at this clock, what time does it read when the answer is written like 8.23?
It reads 5.36
